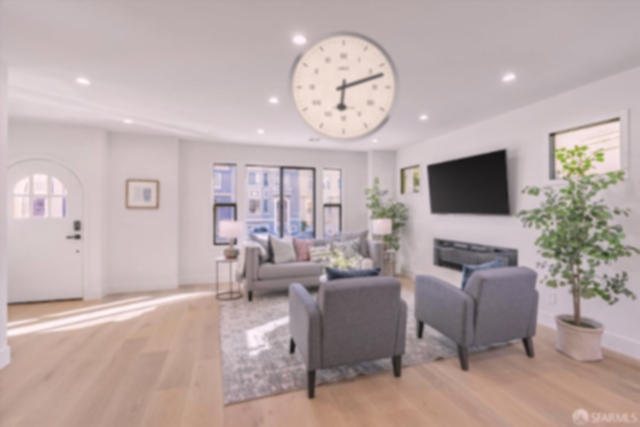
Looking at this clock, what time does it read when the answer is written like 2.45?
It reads 6.12
